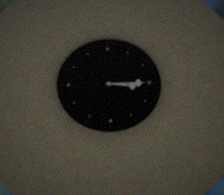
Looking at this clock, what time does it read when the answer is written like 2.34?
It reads 3.15
